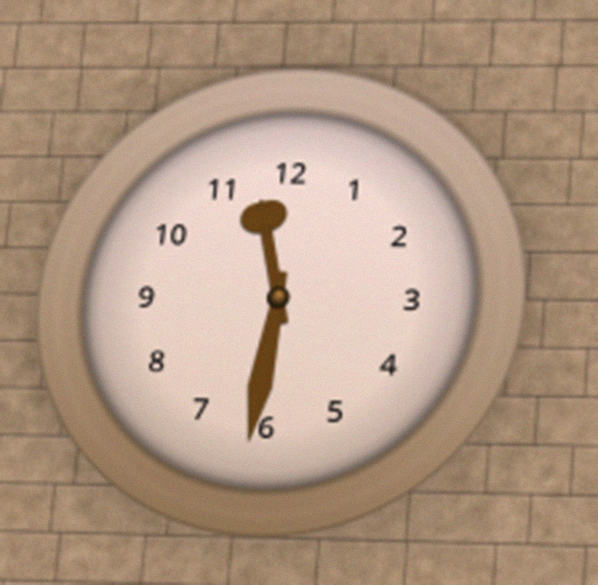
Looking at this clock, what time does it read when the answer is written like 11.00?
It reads 11.31
